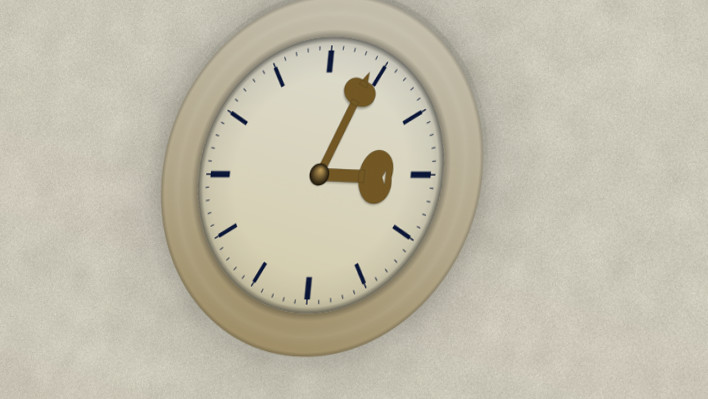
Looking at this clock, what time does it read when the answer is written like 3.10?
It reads 3.04
